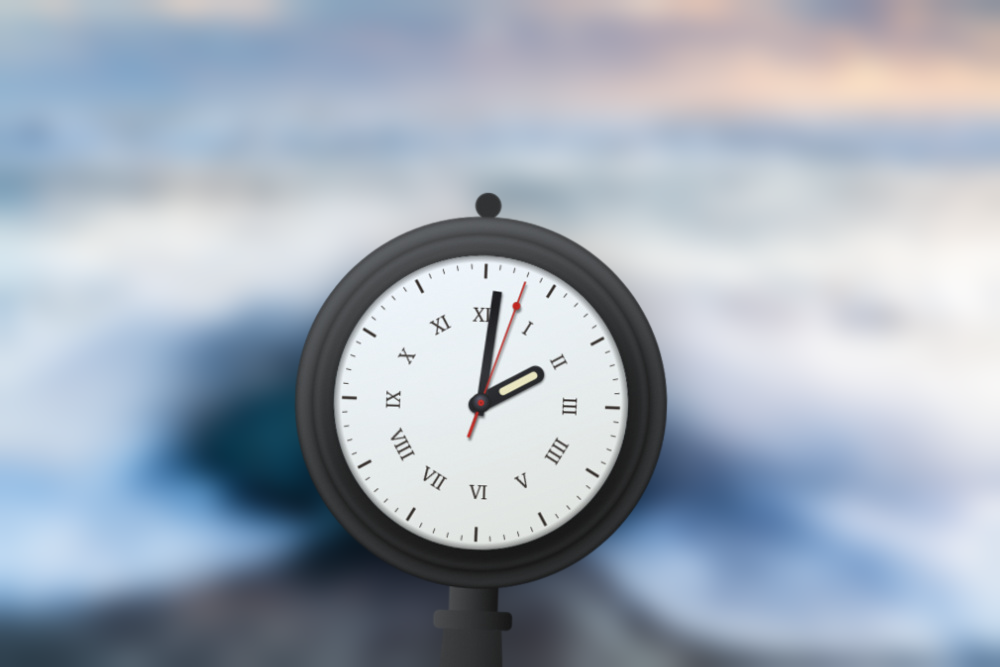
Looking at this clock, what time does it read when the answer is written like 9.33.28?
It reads 2.01.03
